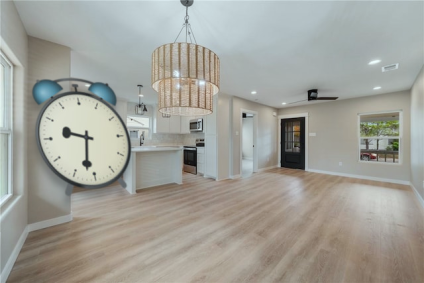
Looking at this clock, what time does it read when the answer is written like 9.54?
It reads 9.32
